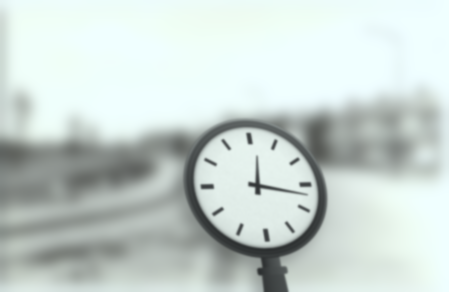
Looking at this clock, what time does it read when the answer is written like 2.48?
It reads 12.17
